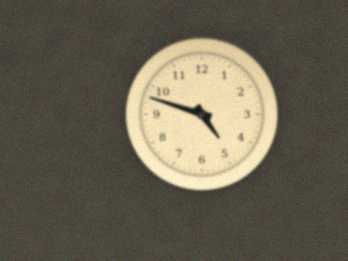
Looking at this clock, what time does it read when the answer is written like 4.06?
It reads 4.48
